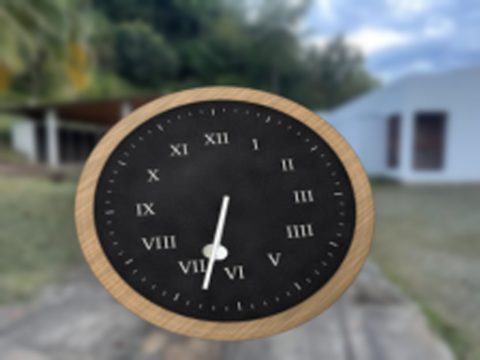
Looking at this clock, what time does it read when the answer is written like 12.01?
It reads 6.33
